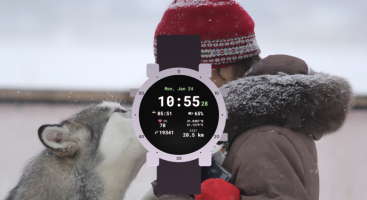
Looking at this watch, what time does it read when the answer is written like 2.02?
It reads 10.55
